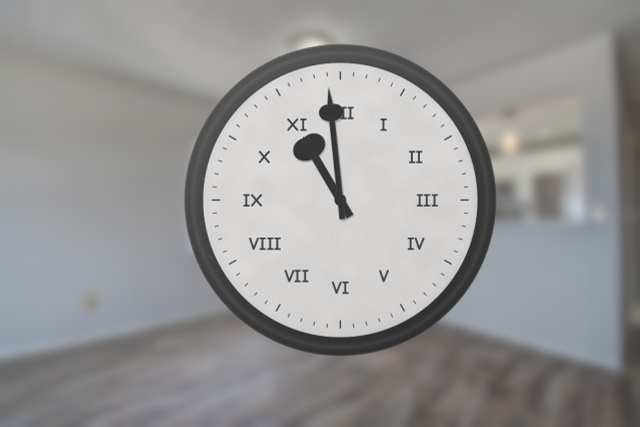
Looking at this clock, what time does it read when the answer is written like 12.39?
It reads 10.59
